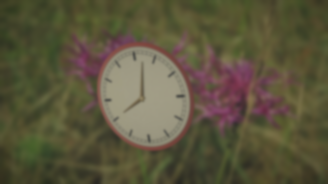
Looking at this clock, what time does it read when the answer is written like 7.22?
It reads 8.02
